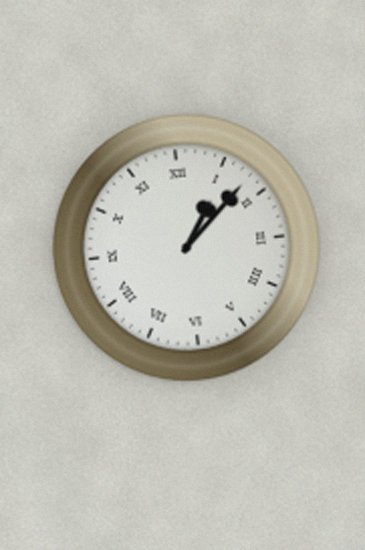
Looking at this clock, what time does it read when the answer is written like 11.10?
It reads 1.08
